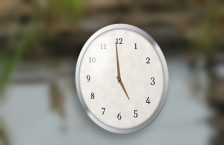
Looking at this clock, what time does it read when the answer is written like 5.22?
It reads 4.59
